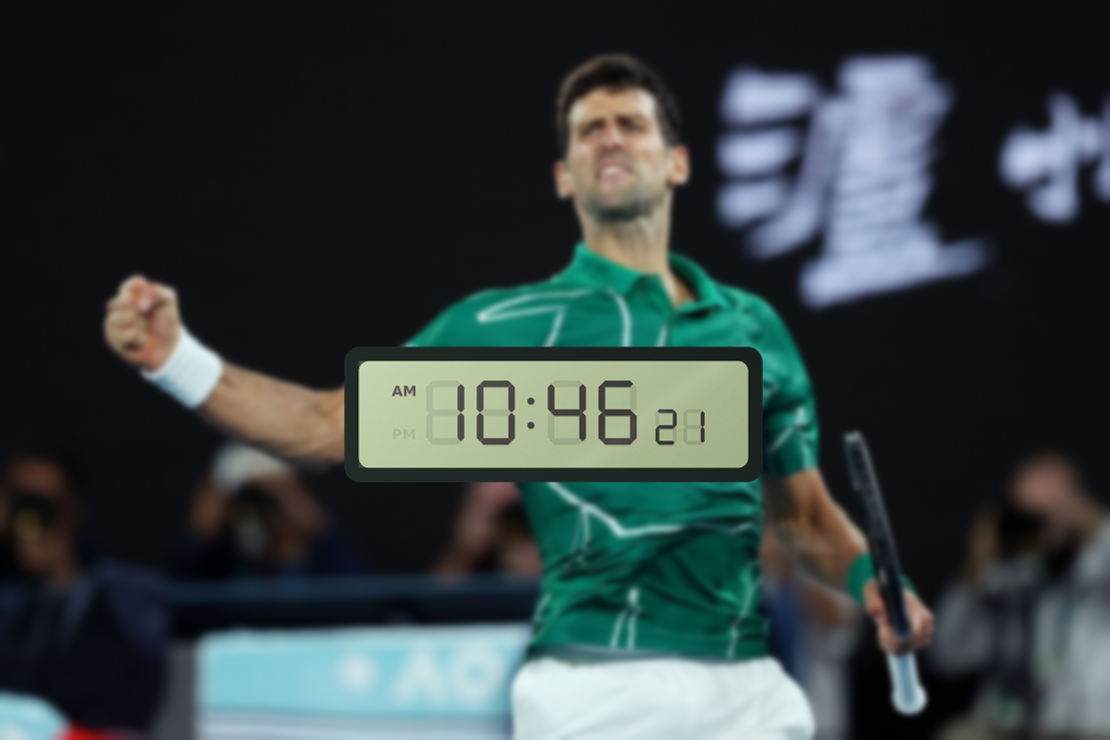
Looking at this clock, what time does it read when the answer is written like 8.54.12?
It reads 10.46.21
